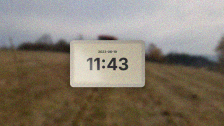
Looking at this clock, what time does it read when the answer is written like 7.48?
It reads 11.43
